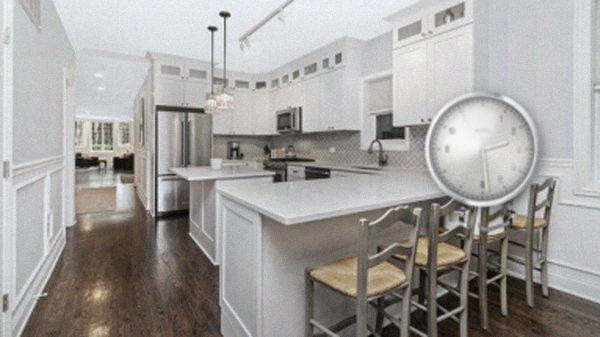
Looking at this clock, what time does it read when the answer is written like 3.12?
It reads 2.29
